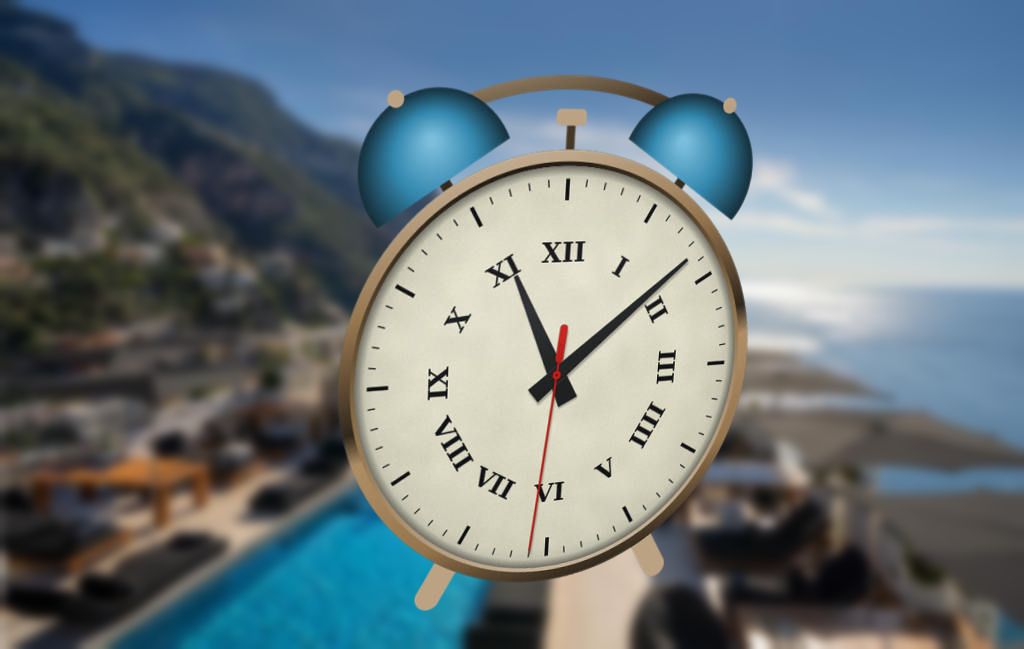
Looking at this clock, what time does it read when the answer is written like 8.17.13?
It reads 11.08.31
